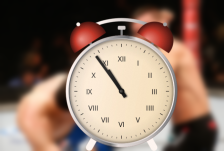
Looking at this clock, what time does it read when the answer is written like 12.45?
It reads 10.54
